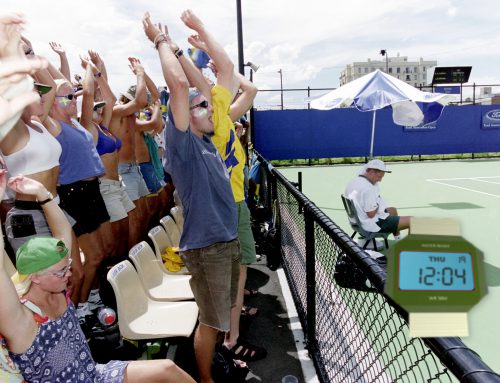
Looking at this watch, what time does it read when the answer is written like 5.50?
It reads 12.04
